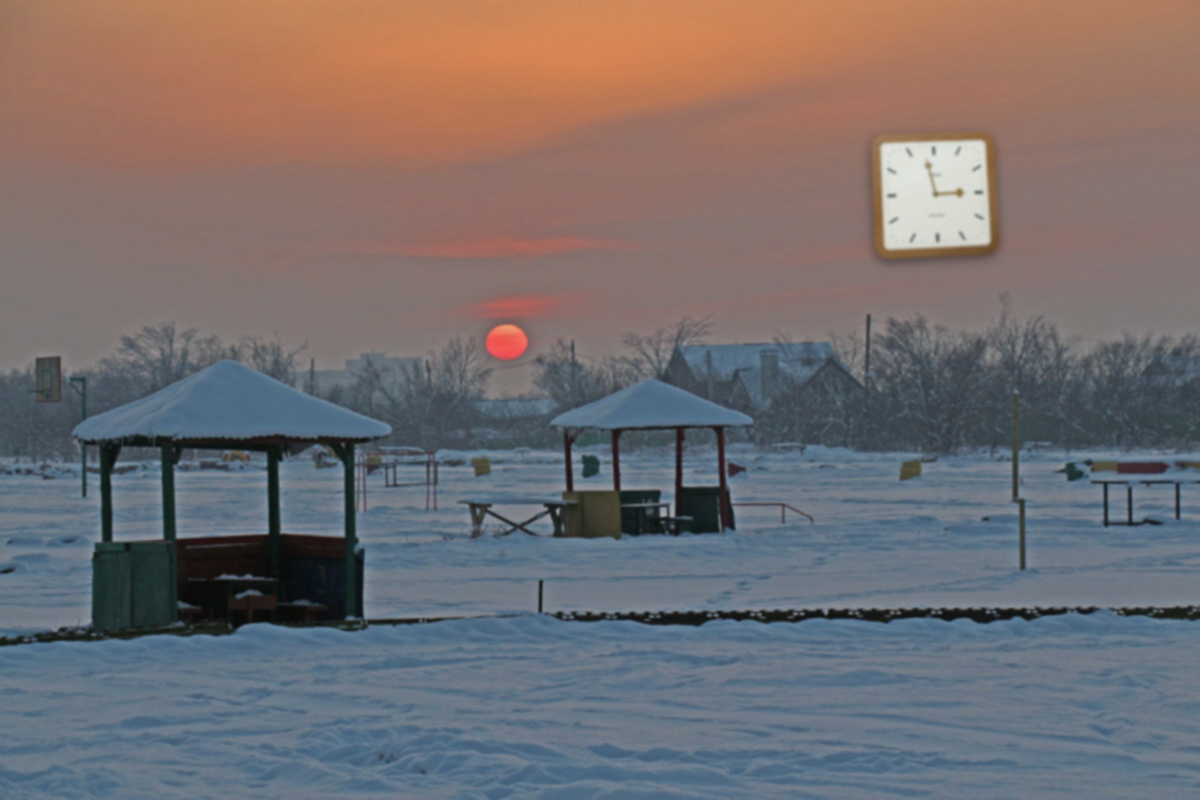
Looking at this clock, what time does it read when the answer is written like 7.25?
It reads 2.58
